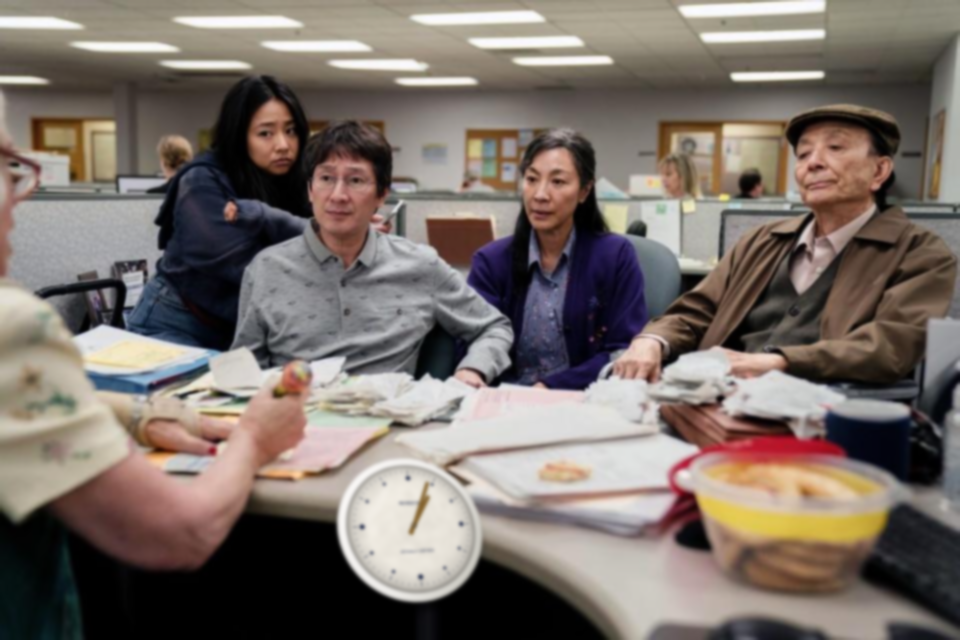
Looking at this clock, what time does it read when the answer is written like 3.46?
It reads 1.04
